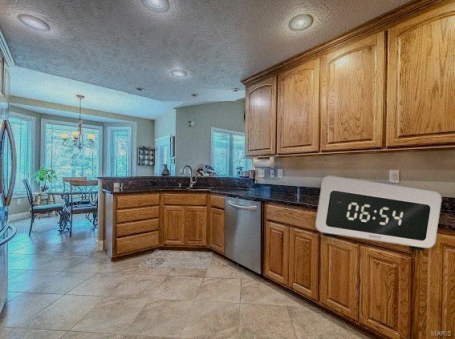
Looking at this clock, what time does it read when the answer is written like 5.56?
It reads 6.54
